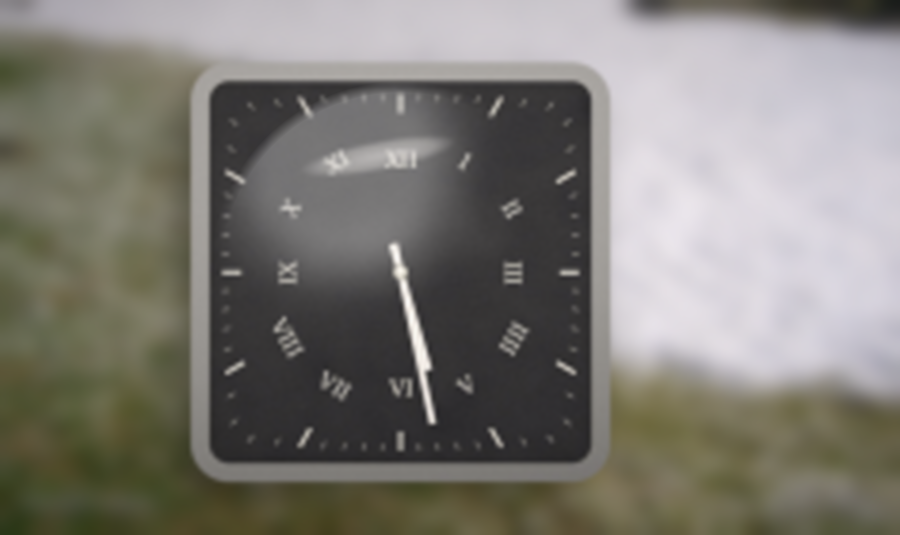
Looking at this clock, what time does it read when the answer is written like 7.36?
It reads 5.28
